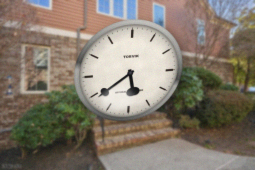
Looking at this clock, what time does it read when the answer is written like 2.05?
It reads 5.39
